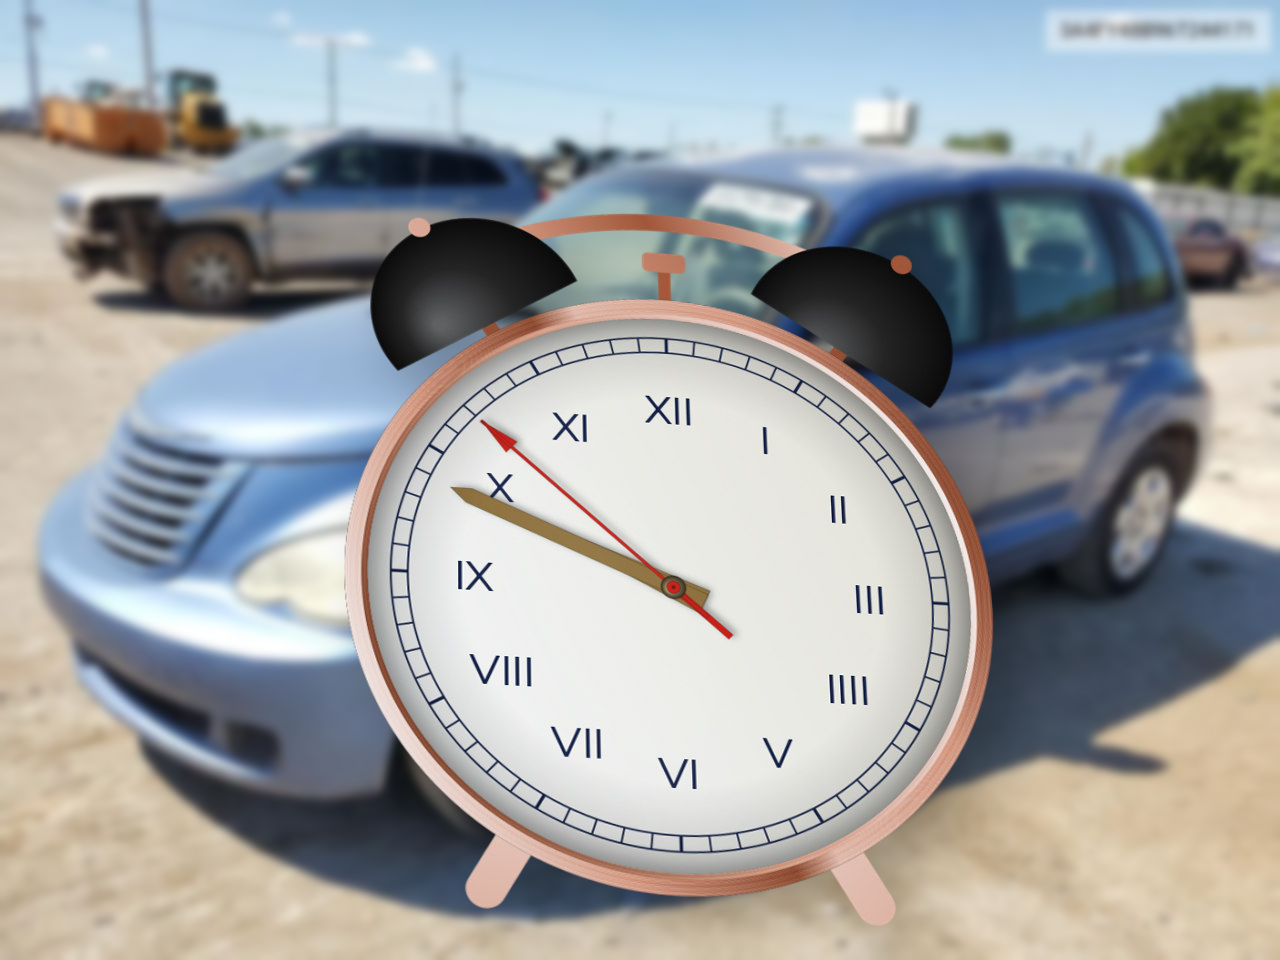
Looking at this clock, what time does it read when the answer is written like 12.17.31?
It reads 9.48.52
